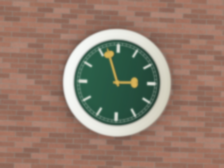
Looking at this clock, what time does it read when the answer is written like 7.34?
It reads 2.57
